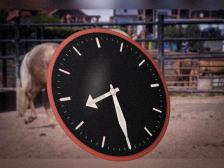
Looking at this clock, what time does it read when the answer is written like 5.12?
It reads 8.30
